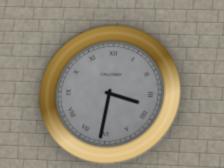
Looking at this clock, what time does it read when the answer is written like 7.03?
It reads 3.31
